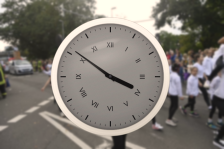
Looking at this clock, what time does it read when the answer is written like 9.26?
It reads 3.51
